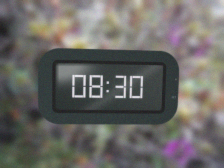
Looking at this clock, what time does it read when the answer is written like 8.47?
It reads 8.30
